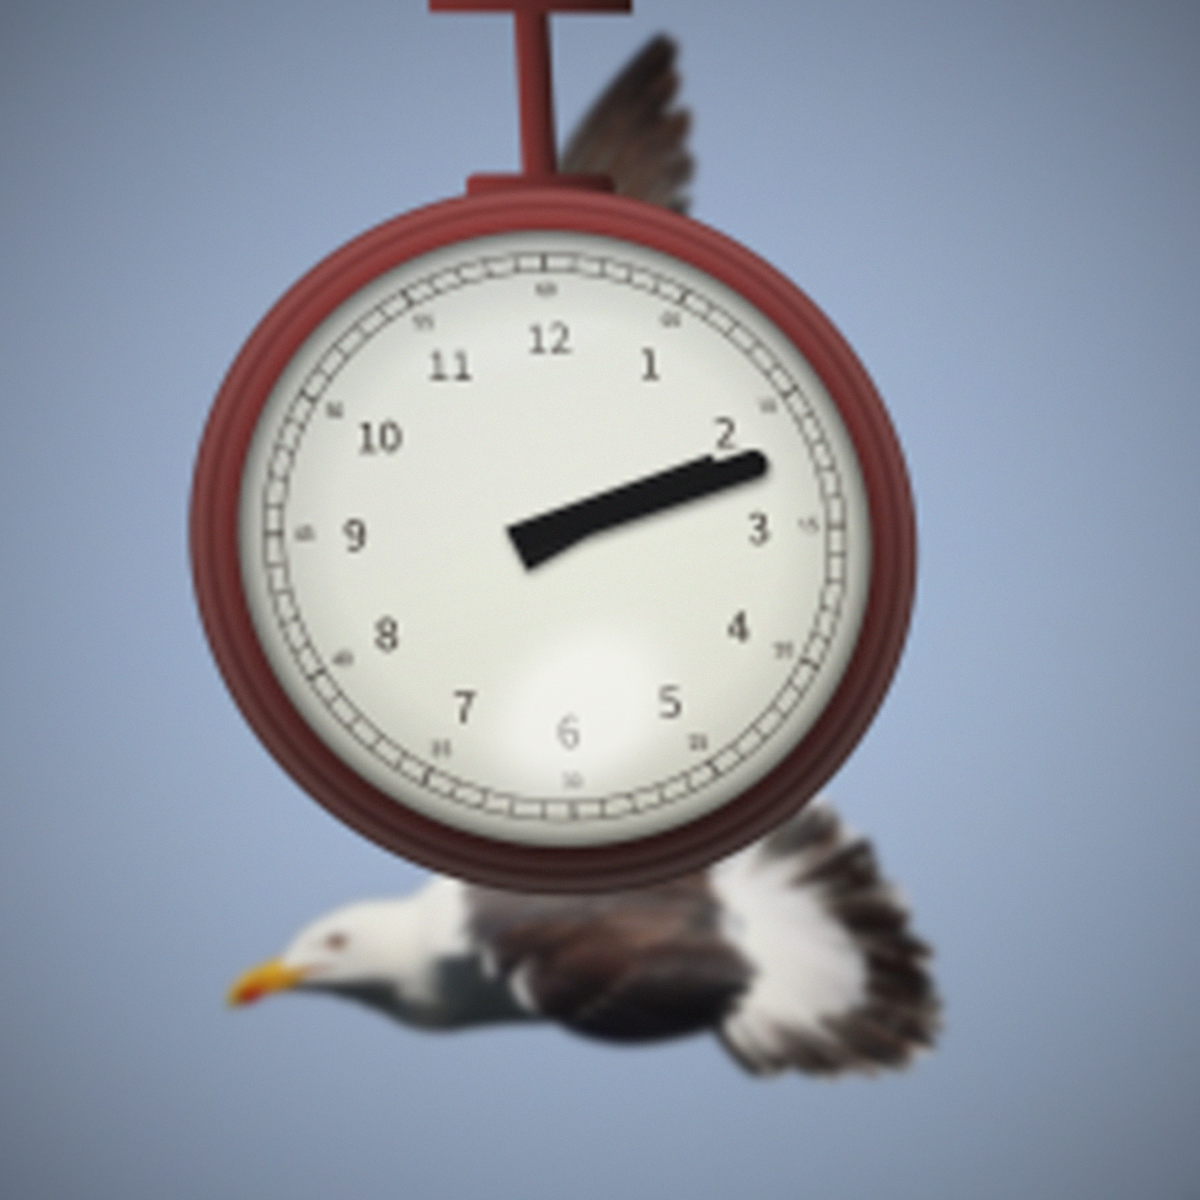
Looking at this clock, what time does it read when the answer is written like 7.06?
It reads 2.12
